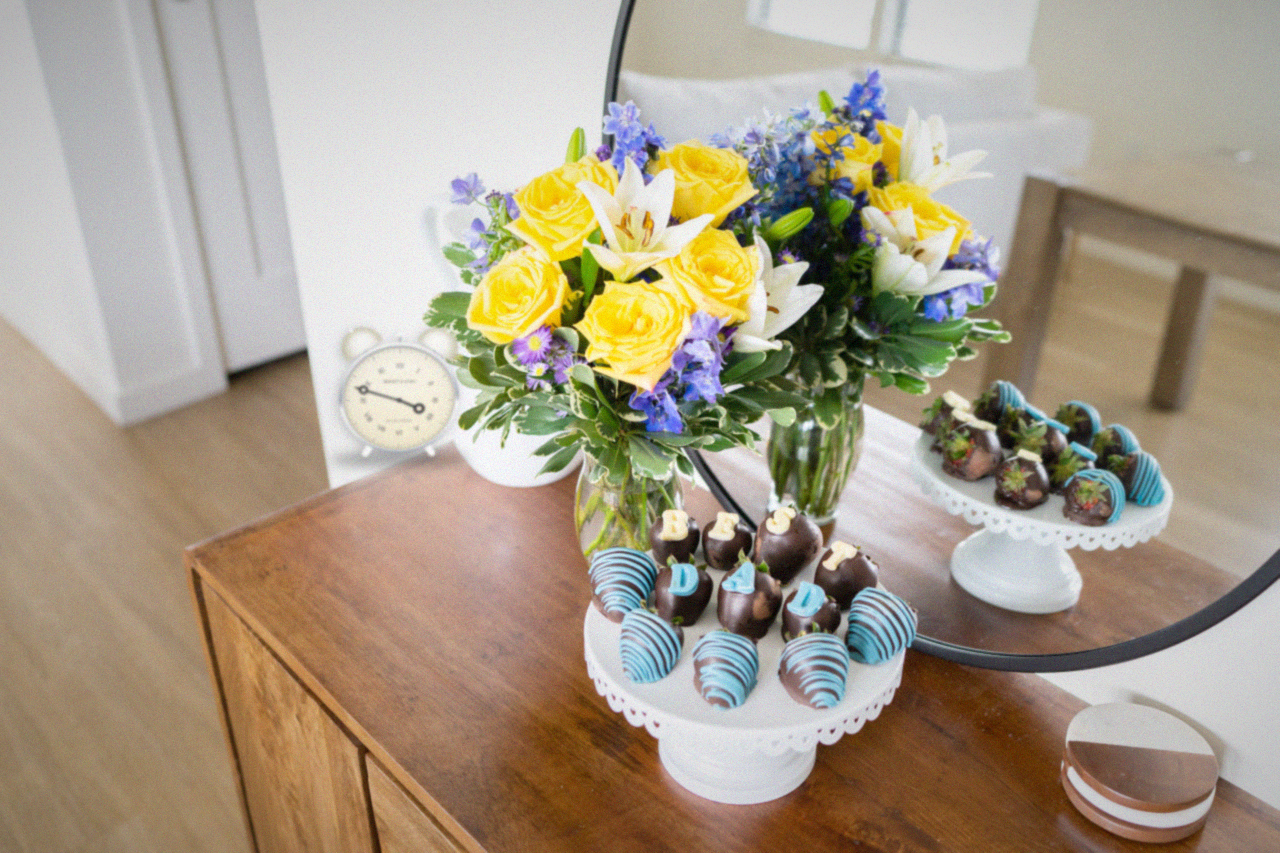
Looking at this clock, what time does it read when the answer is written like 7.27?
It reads 3.48
